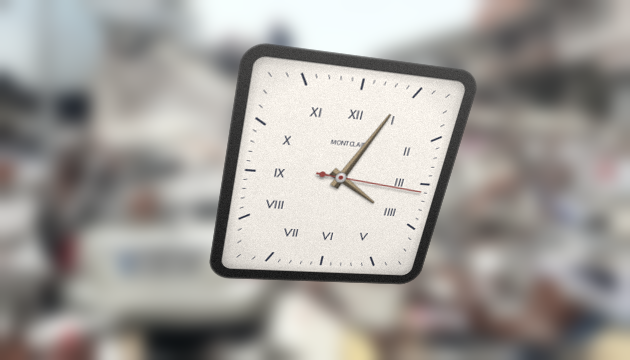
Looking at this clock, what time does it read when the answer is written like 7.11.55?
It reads 4.04.16
